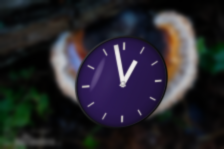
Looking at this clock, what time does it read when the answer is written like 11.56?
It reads 12.58
